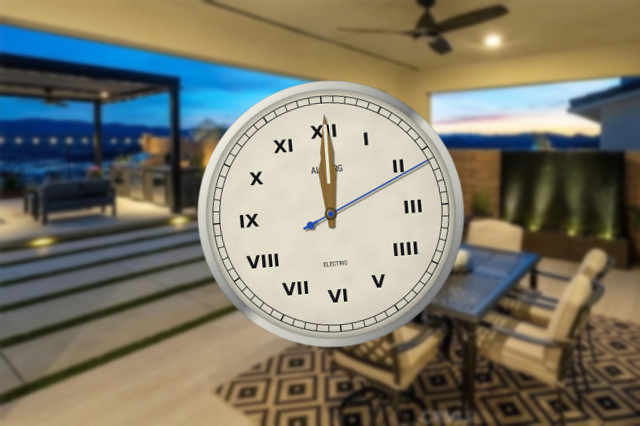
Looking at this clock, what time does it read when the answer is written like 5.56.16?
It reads 12.00.11
